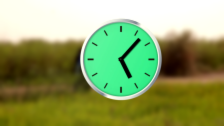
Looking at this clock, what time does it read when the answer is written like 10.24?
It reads 5.07
